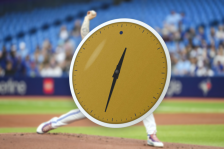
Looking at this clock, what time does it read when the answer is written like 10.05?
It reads 12.32
